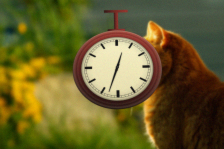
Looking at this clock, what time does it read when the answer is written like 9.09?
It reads 12.33
